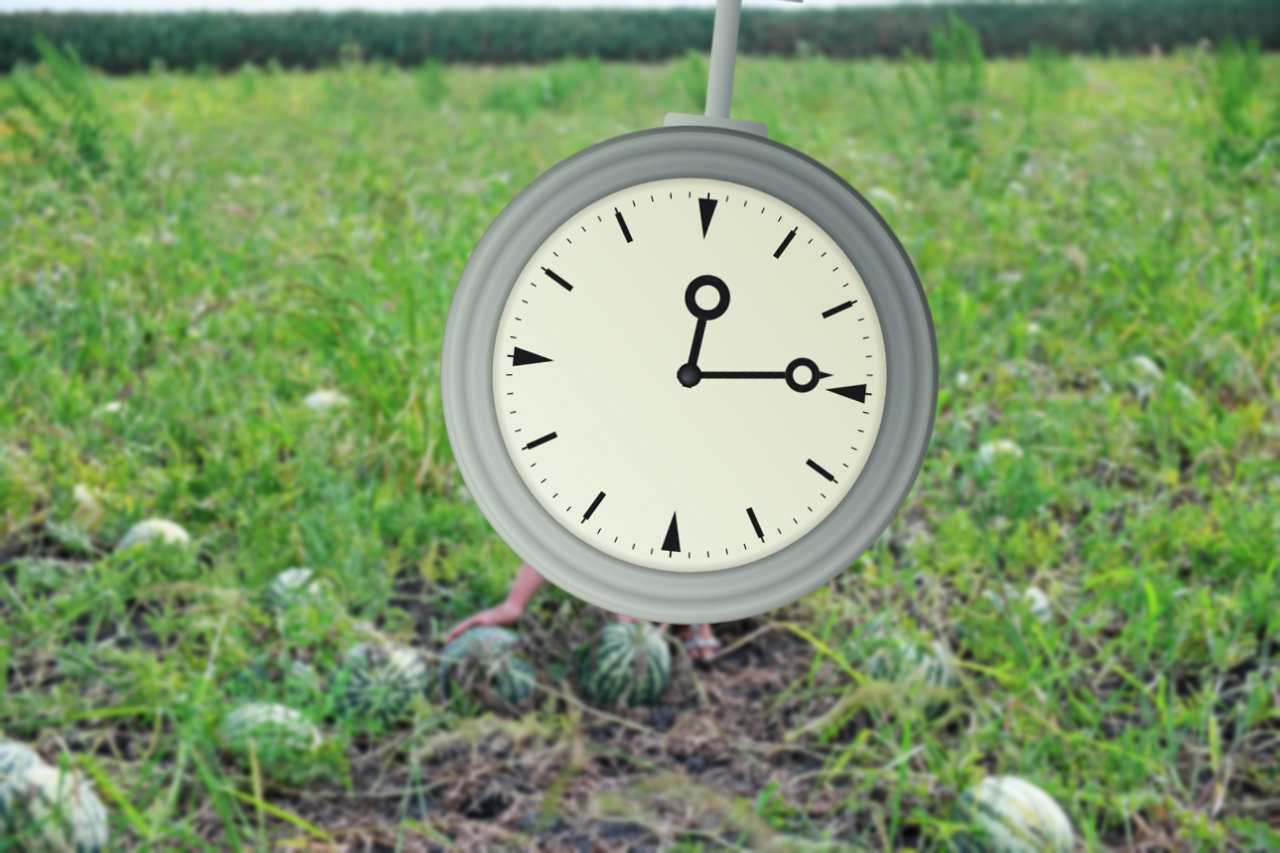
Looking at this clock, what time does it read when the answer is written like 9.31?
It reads 12.14
